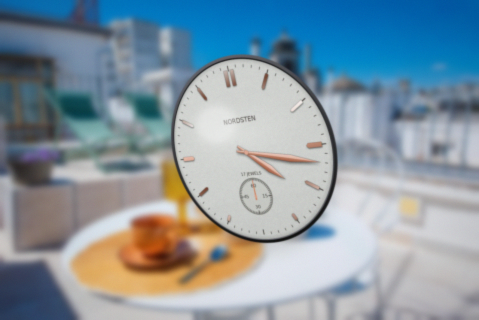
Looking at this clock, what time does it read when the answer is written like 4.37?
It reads 4.17
